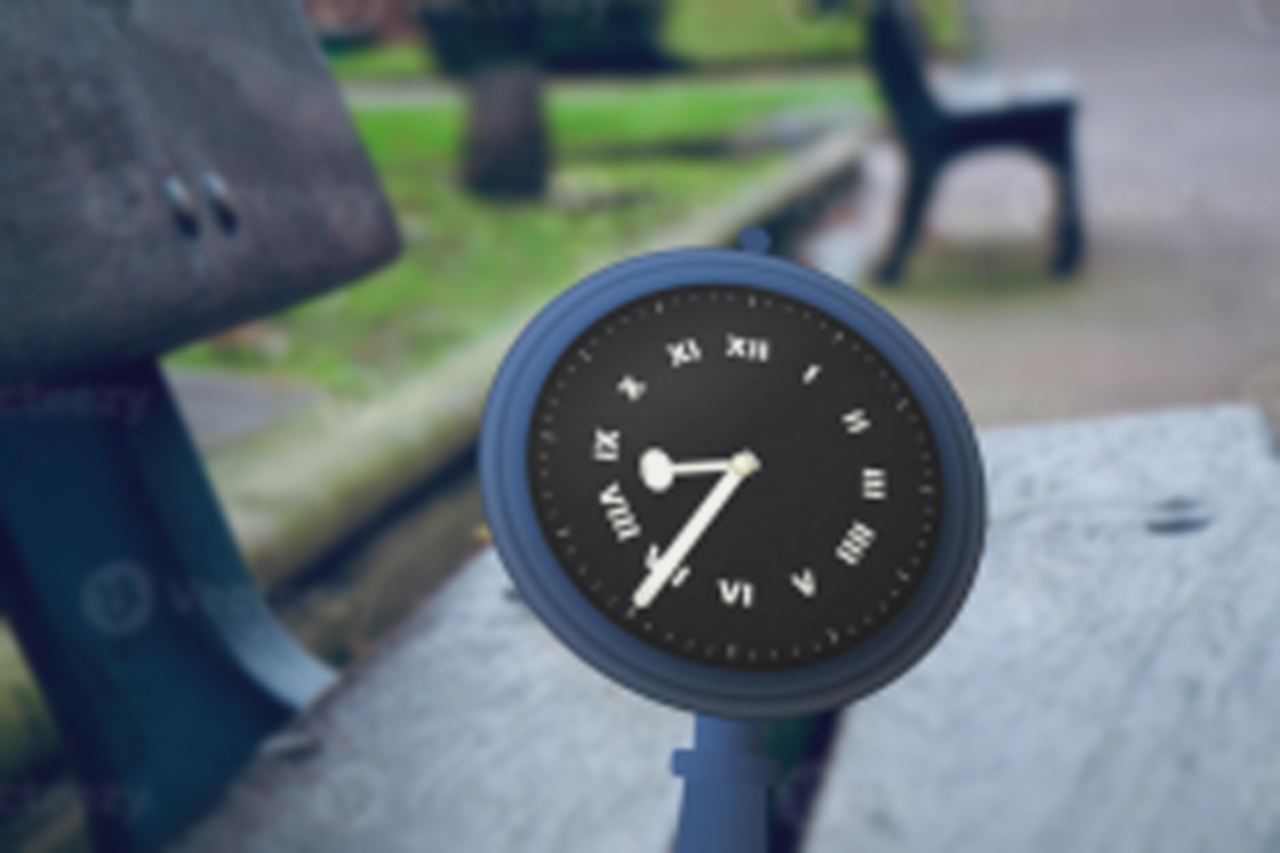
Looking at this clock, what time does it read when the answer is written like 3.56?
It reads 8.35
